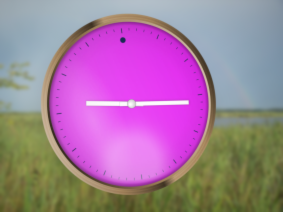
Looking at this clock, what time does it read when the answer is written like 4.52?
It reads 9.16
